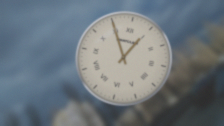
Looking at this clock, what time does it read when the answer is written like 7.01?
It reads 12.55
